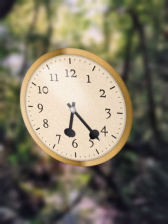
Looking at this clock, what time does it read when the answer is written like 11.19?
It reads 6.23
